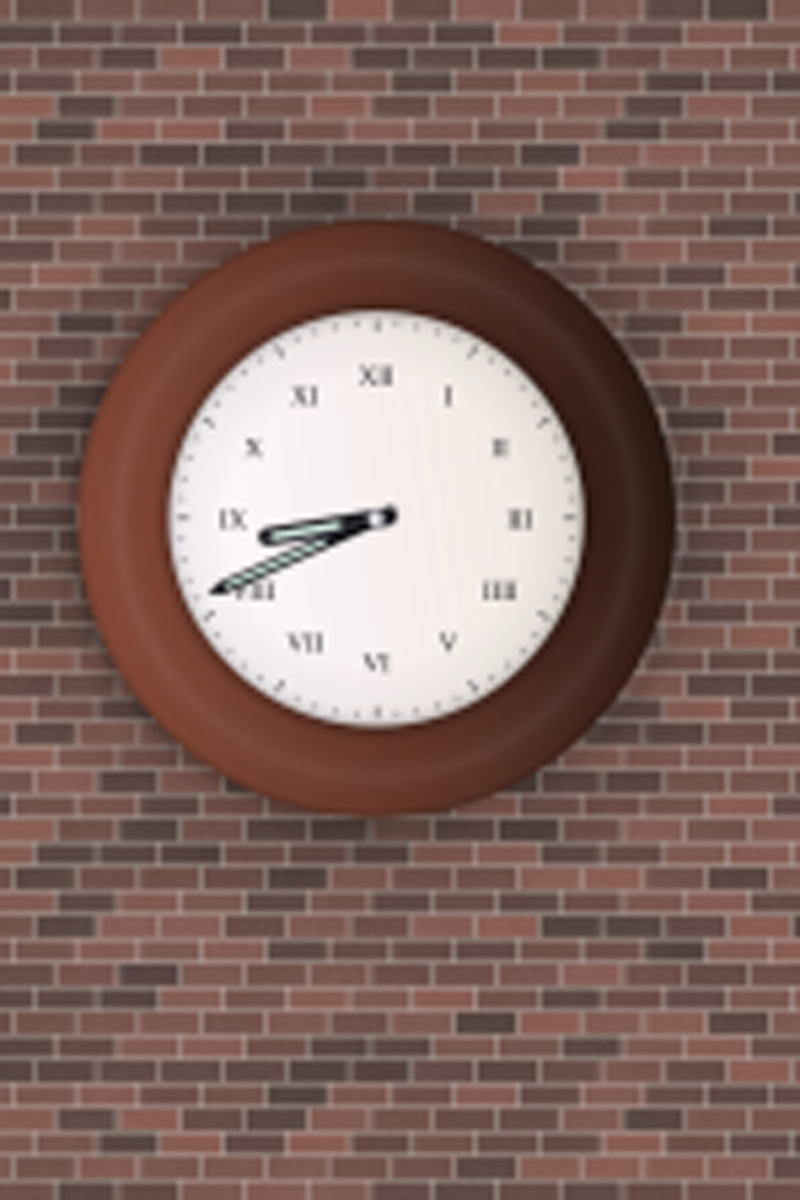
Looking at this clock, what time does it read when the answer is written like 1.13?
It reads 8.41
